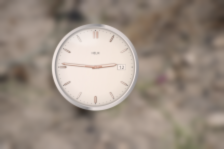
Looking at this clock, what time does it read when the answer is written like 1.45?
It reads 2.46
